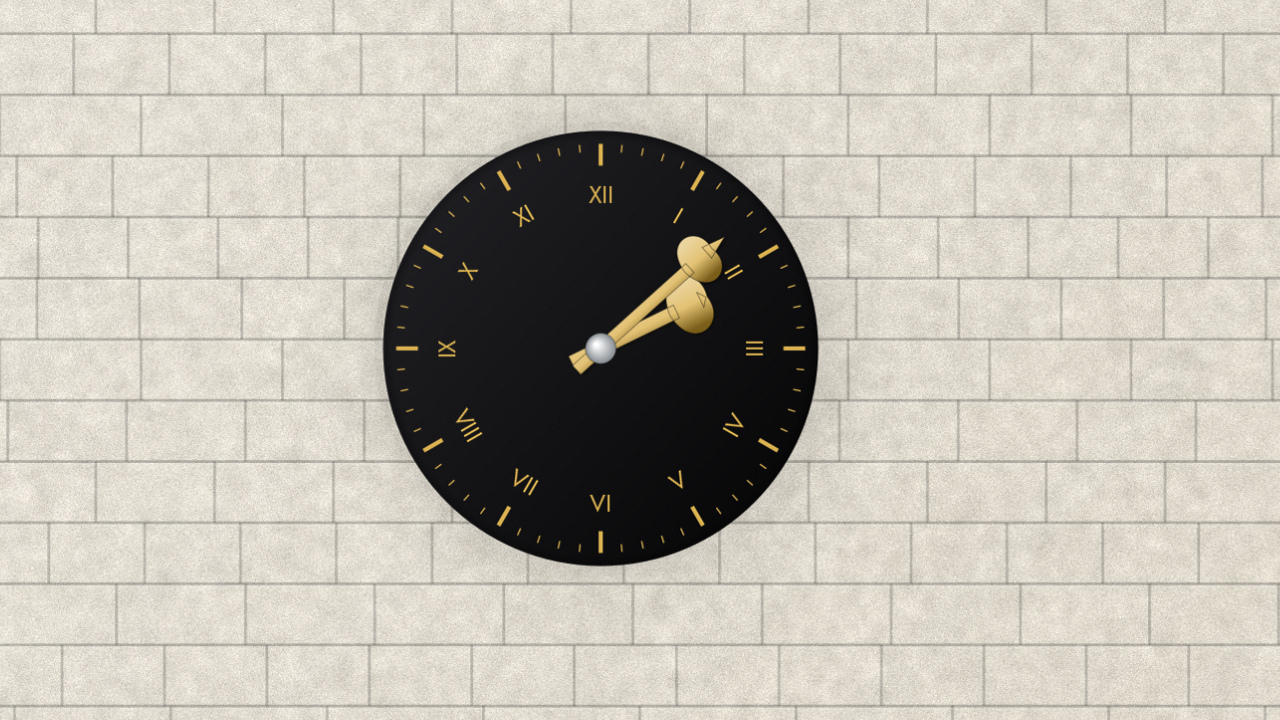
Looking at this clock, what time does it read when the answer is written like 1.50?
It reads 2.08
